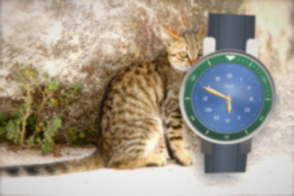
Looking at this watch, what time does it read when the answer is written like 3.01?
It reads 5.49
